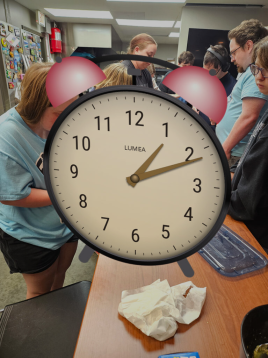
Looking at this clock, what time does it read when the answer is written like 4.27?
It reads 1.11
